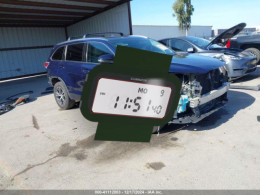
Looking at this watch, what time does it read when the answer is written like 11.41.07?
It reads 11.51.40
